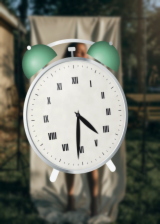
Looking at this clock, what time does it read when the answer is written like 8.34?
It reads 4.31
